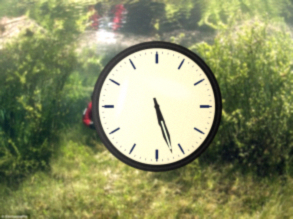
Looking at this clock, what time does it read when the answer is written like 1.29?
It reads 5.27
